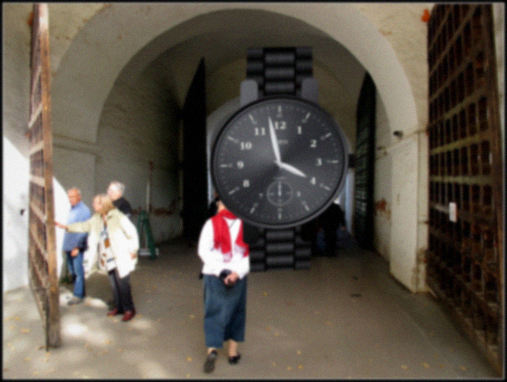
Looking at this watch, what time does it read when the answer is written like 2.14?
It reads 3.58
